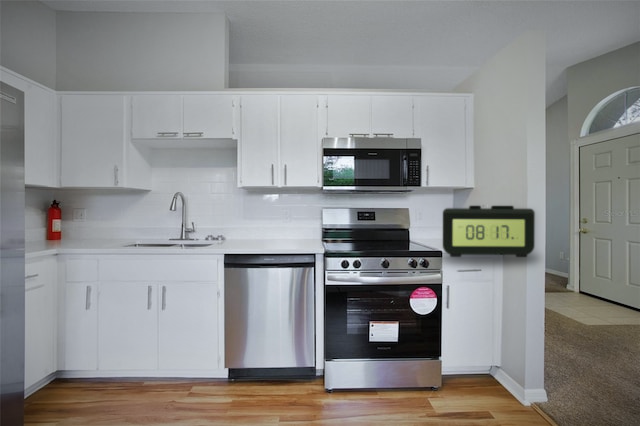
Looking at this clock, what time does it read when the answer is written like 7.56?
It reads 8.17
